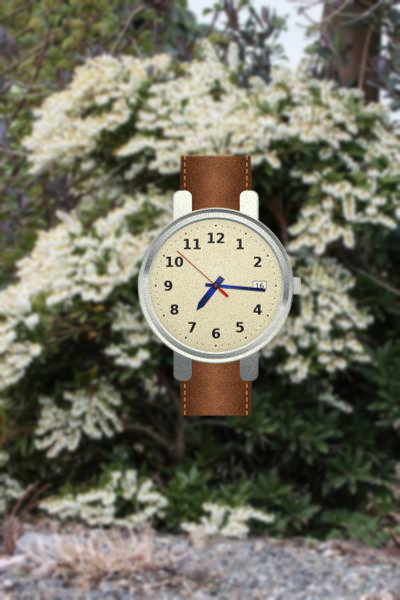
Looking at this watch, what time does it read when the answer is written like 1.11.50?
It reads 7.15.52
